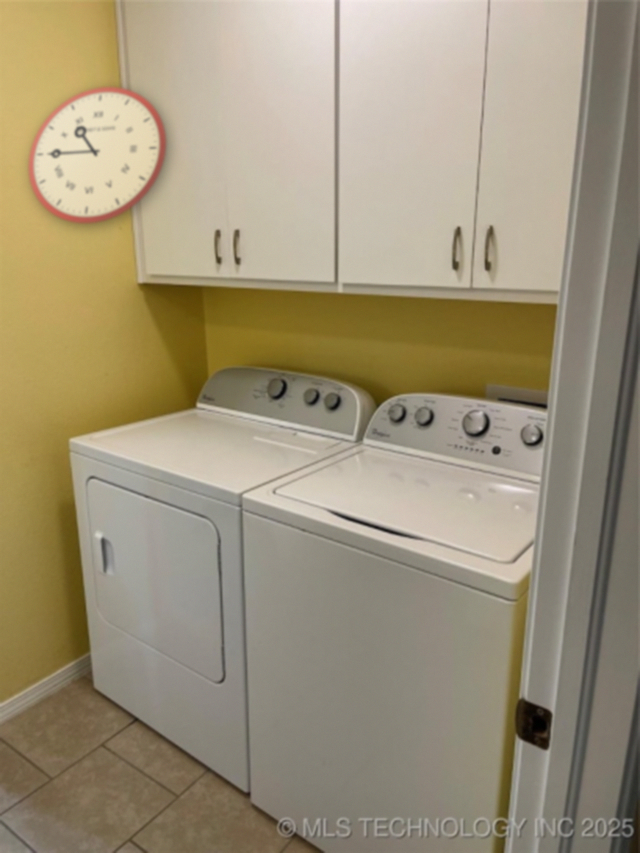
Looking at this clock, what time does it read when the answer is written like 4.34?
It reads 10.45
